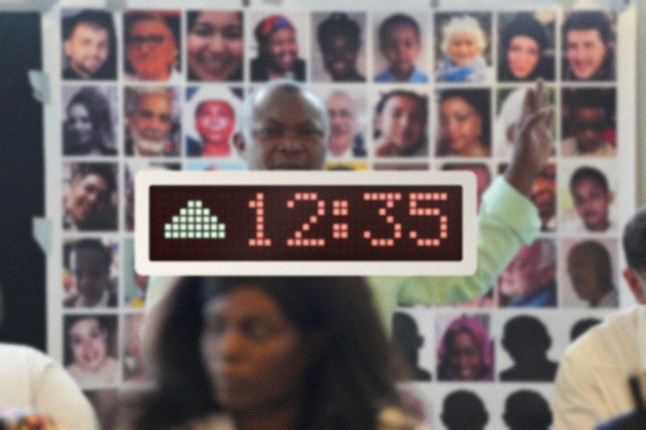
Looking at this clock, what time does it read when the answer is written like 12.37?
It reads 12.35
